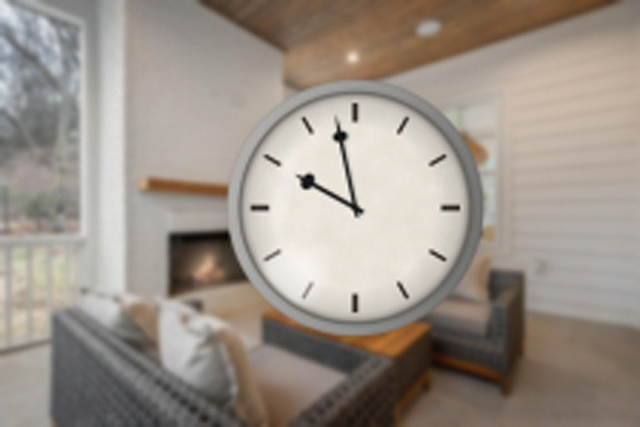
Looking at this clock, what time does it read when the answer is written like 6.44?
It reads 9.58
